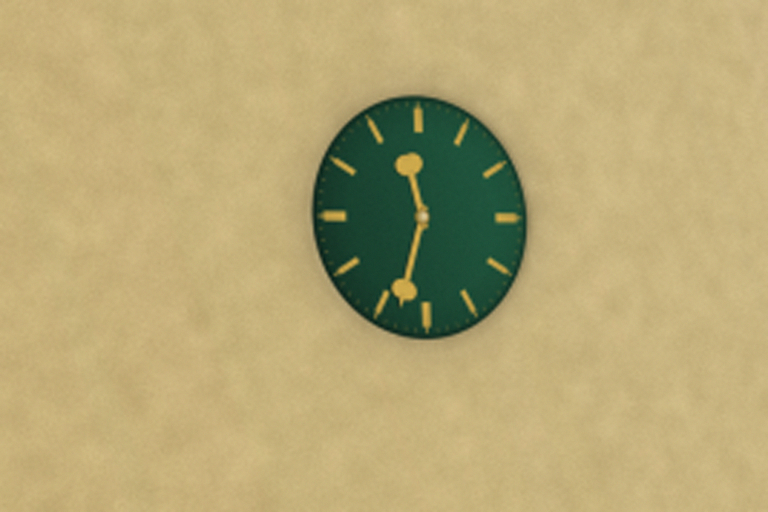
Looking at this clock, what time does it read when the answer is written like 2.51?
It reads 11.33
